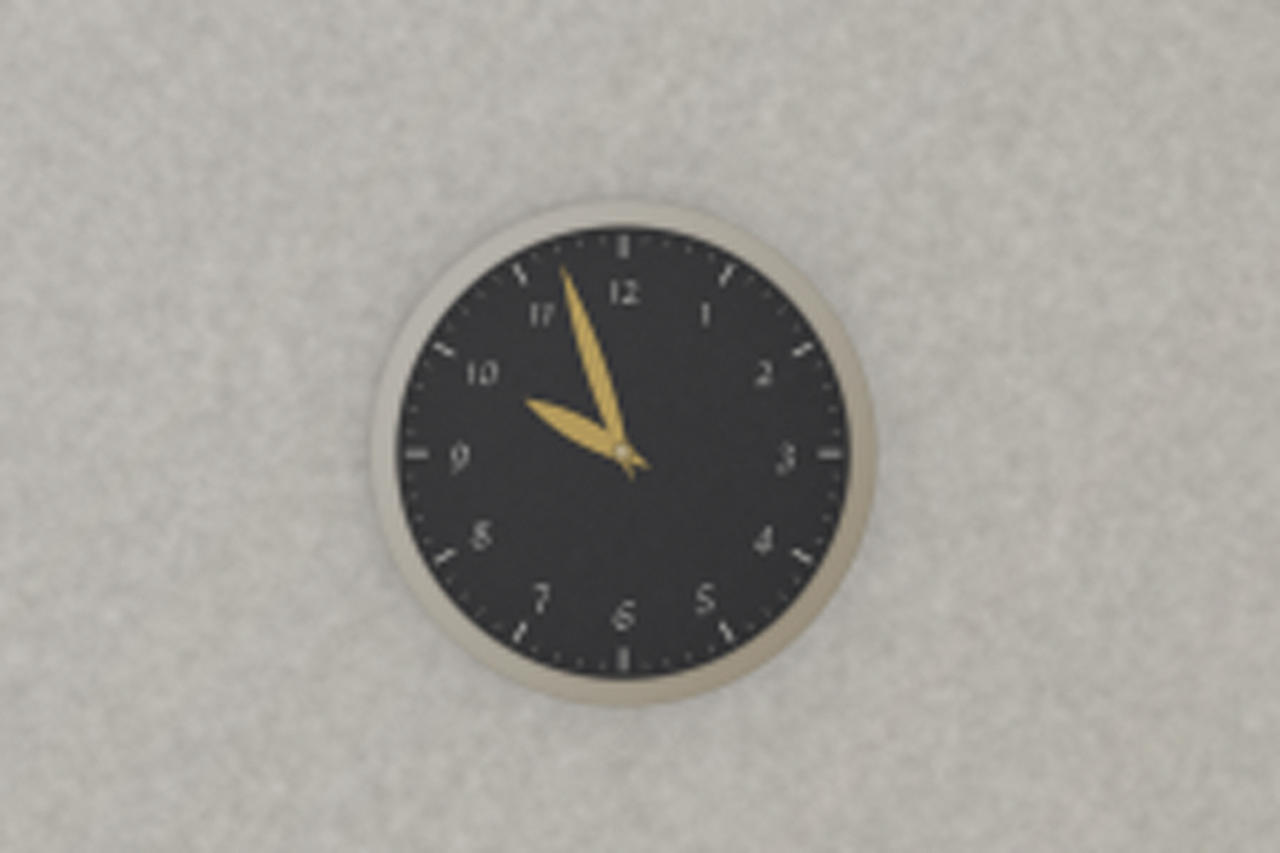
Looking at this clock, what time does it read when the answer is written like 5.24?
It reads 9.57
